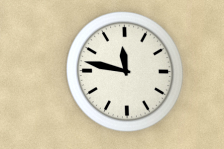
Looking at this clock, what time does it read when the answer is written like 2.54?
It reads 11.47
